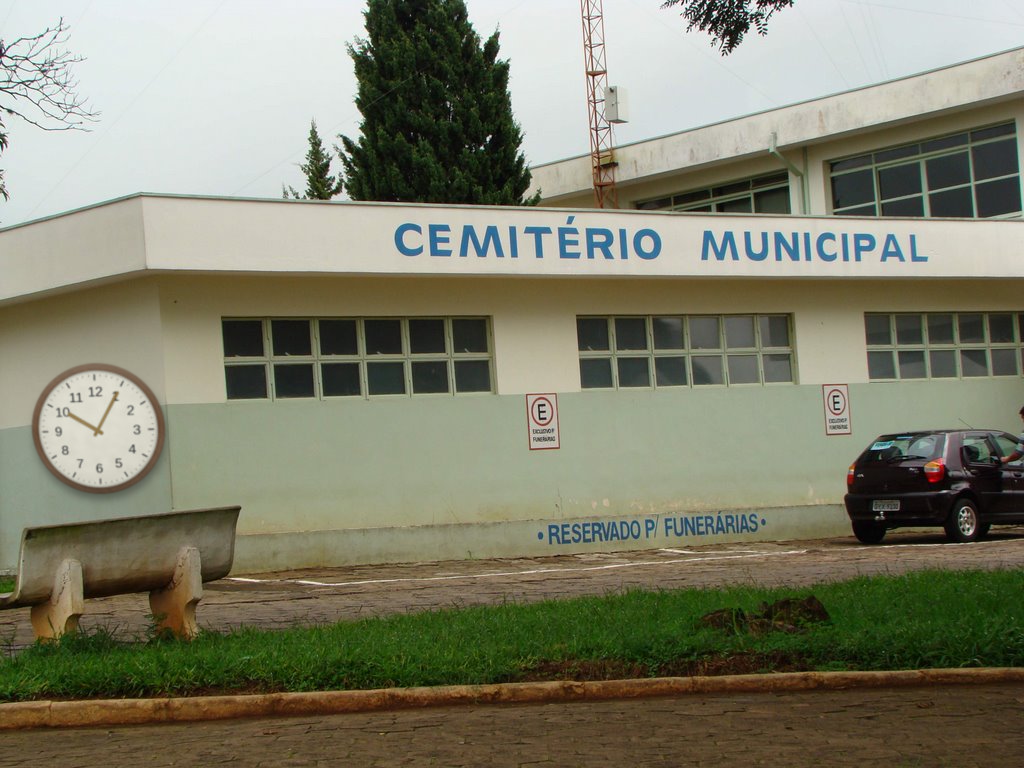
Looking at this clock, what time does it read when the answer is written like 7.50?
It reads 10.05
